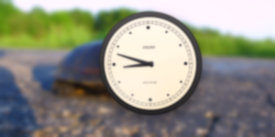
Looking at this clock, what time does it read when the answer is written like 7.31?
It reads 8.48
